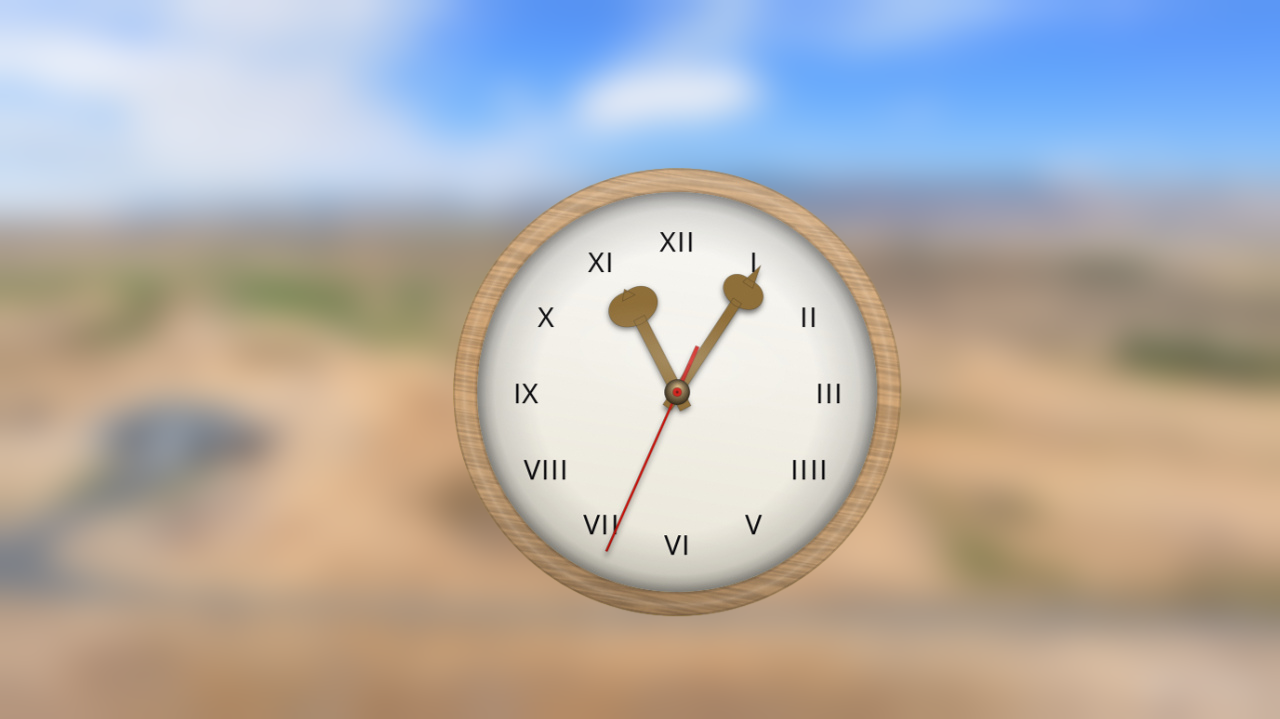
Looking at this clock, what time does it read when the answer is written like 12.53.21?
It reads 11.05.34
